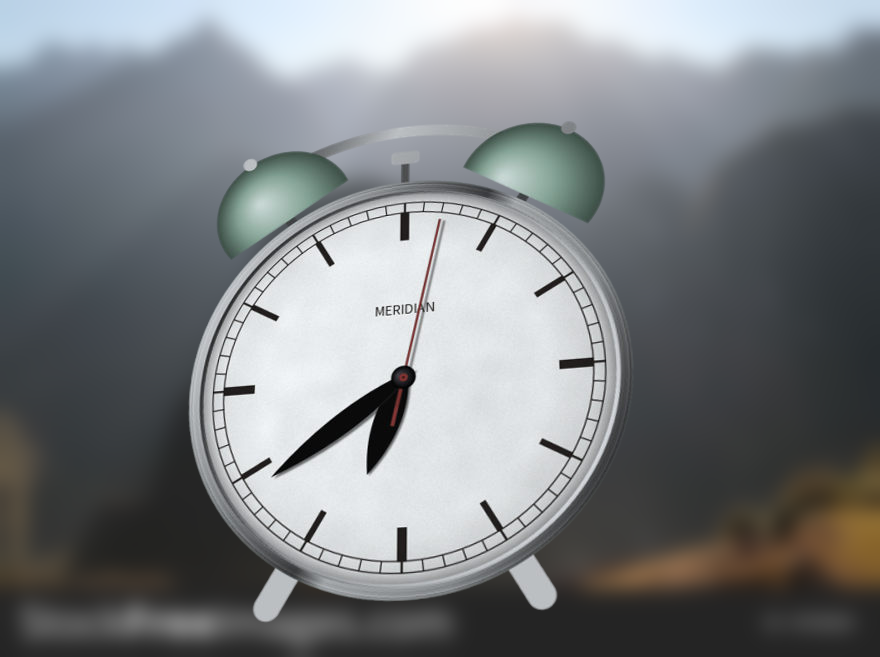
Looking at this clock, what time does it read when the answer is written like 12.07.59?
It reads 6.39.02
